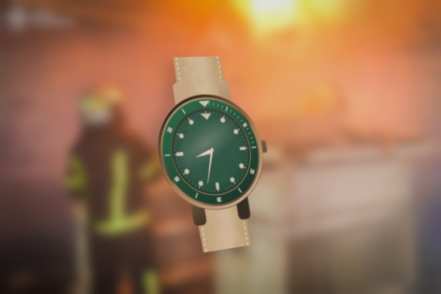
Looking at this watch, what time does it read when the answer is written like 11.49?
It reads 8.33
